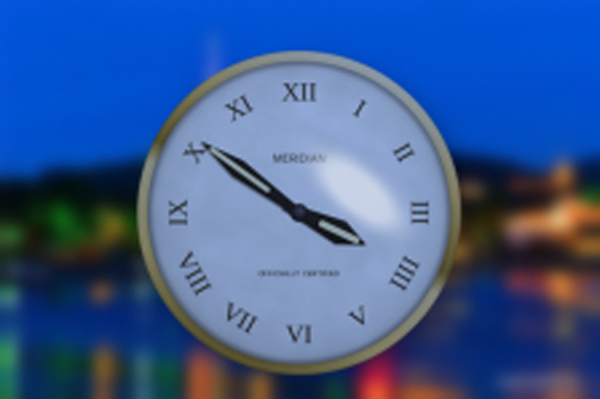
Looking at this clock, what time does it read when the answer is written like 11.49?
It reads 3.51
